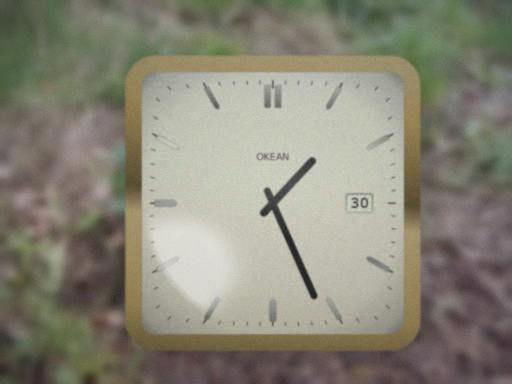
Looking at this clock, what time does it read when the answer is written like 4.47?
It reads 1.26
